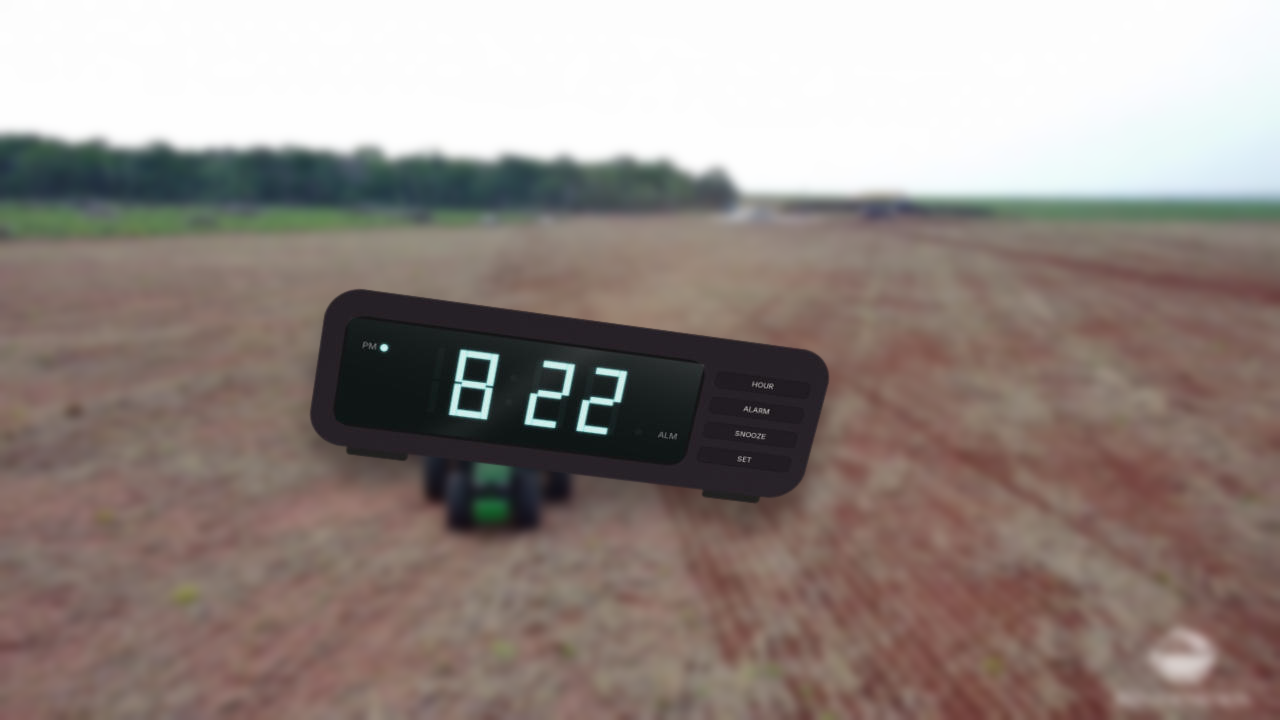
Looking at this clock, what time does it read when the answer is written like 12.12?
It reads 8.22
